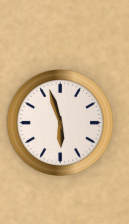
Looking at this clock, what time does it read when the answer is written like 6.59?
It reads 5.57
